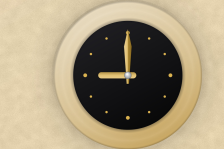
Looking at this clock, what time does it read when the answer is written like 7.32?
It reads 9.00
